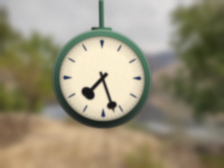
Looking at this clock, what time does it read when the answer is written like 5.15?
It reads 7.27
